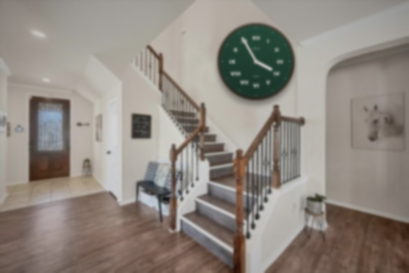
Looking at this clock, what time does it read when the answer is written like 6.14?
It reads 3.55
